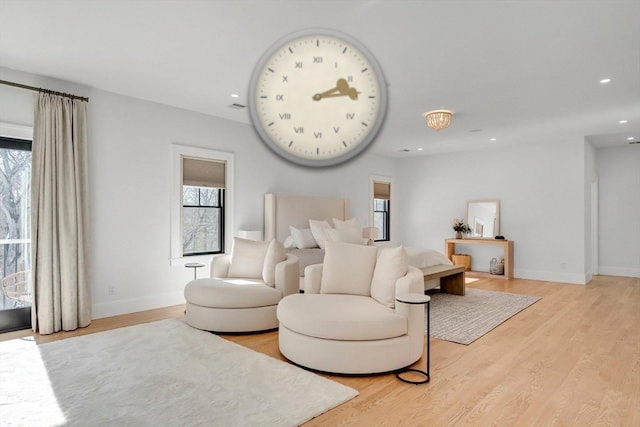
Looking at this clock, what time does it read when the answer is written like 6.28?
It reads 2.14
